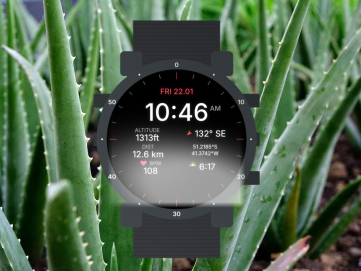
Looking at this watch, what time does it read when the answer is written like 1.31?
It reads 10.46
